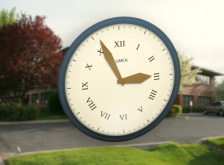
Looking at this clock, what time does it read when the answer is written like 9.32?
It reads 2.56
